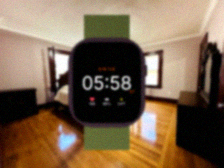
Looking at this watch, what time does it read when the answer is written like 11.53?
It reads 5.58
